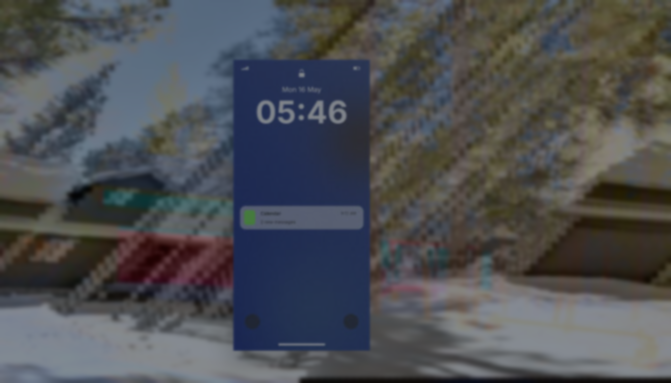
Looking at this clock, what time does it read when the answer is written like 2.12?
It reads 5.46
